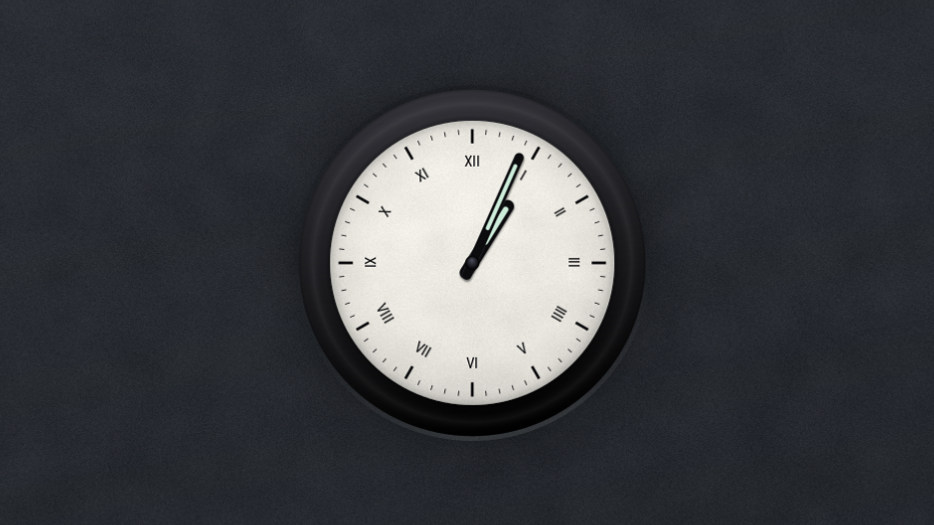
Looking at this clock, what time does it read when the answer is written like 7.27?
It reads 1.04
